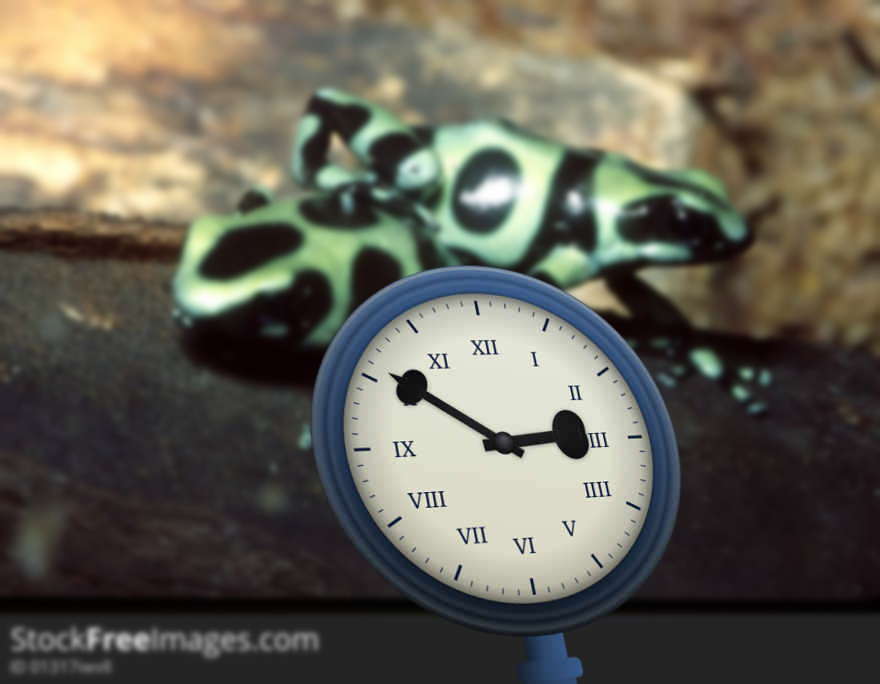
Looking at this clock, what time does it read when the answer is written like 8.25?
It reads 2.51
